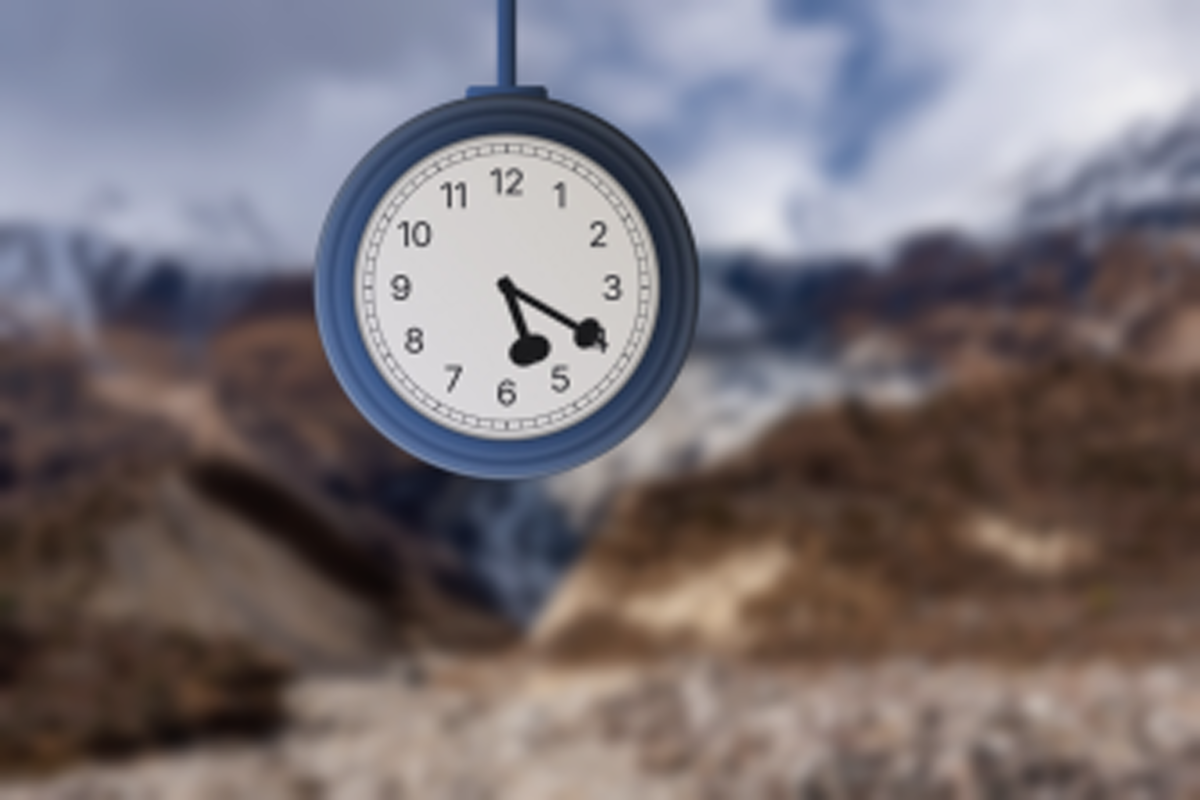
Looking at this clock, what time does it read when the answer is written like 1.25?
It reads 5.20
